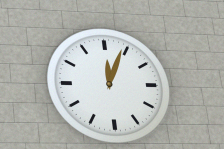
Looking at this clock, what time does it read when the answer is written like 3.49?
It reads 12.04
